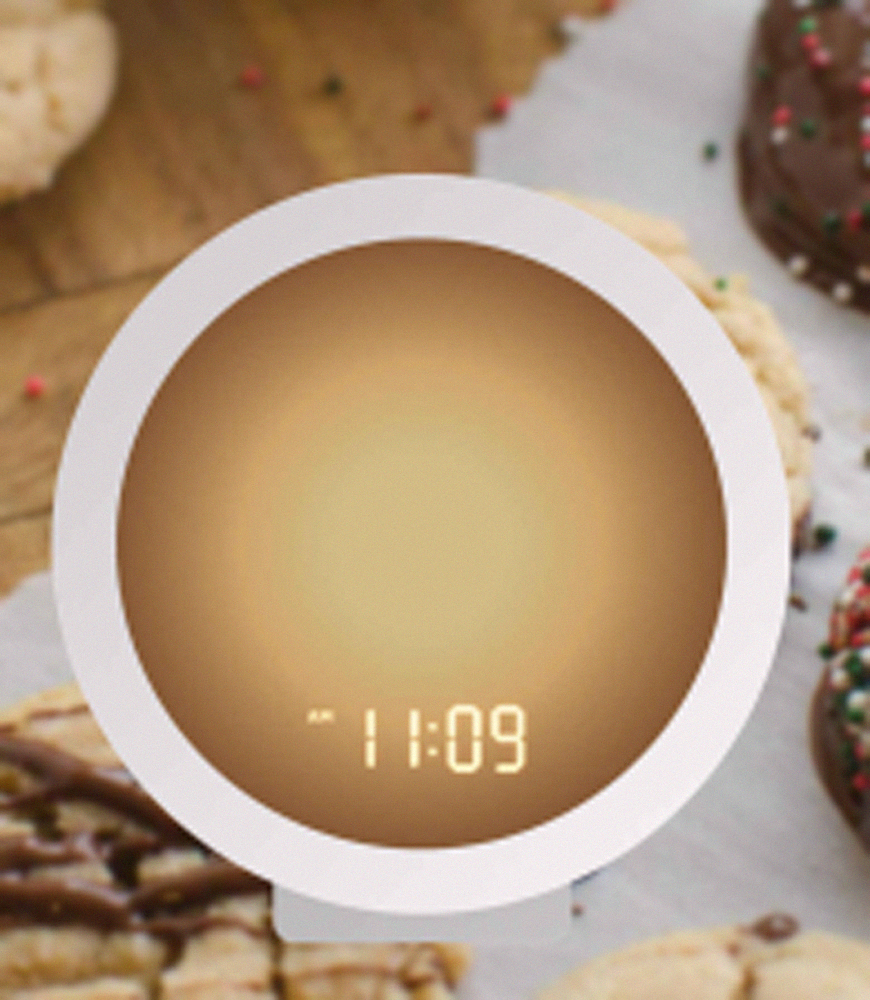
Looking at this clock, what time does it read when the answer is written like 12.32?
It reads 11.09
